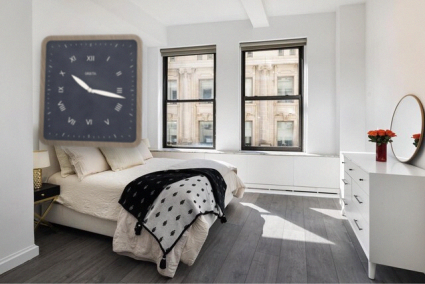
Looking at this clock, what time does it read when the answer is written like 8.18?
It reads 10.17
